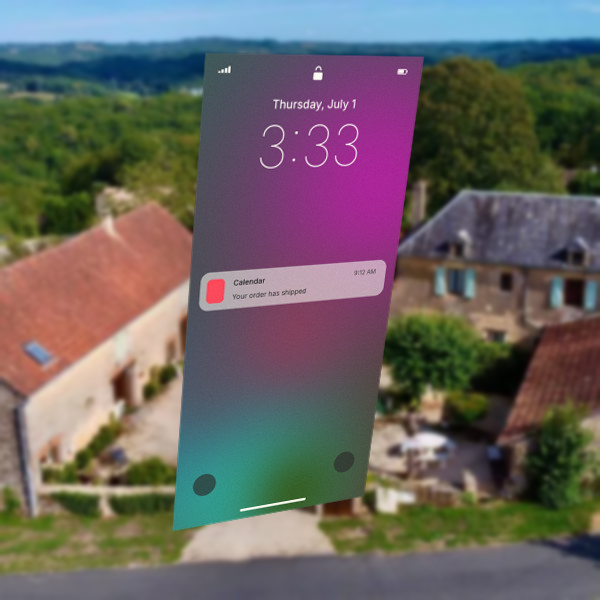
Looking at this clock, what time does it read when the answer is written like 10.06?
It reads 3.33
